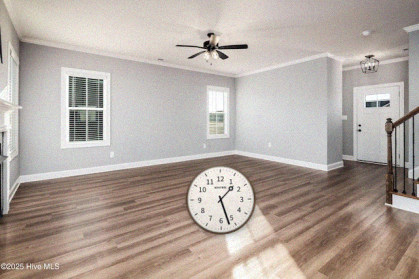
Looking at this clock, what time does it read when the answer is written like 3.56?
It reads 1.27
